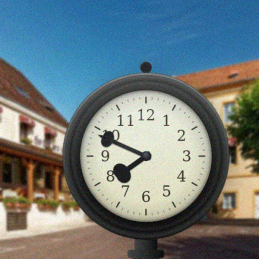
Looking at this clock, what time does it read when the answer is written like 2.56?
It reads 7.49
